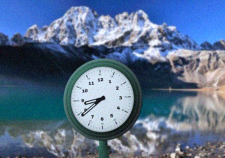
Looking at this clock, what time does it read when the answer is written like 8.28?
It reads 8.39
